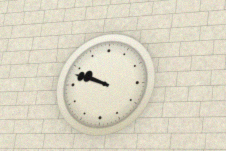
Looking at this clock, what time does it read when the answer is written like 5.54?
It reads 9.48
